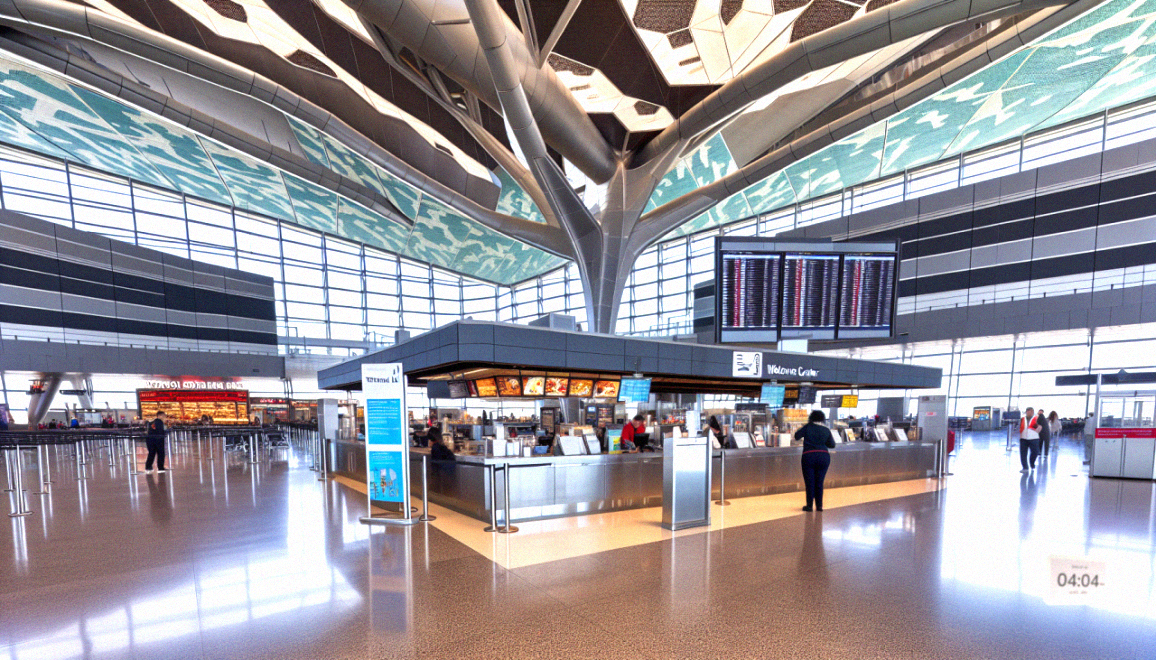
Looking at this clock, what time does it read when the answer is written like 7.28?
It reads 4.04
